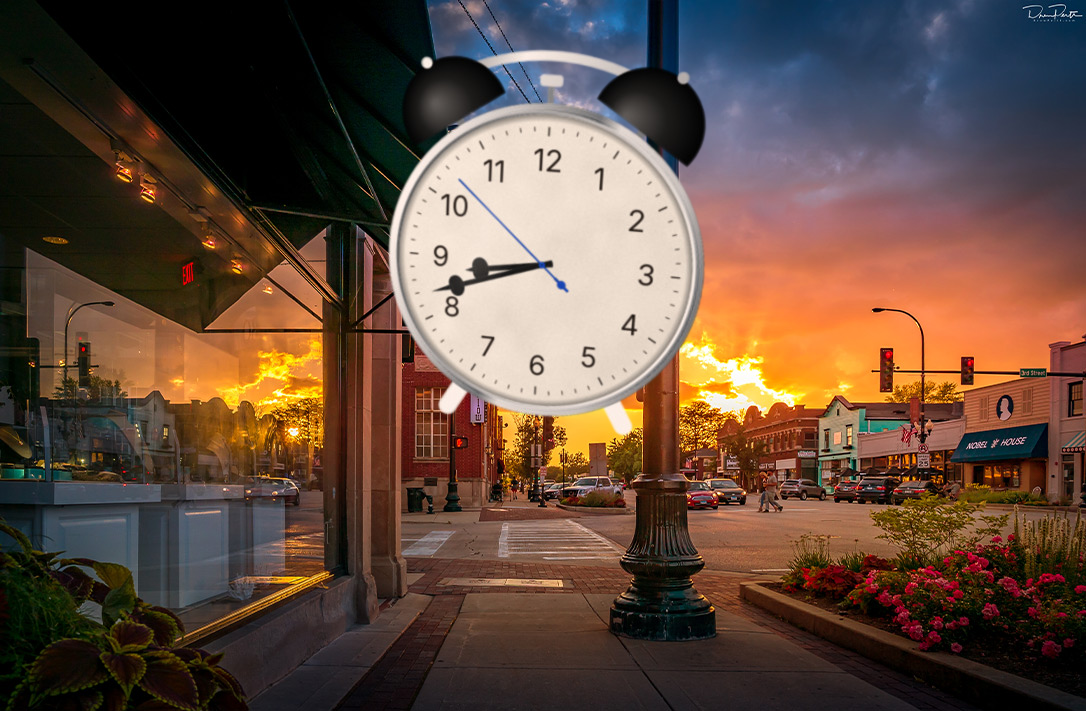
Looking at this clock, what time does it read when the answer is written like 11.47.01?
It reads 8.41.52
